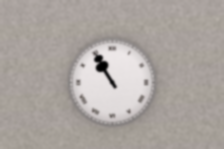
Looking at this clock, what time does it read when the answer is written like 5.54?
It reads 10.55
